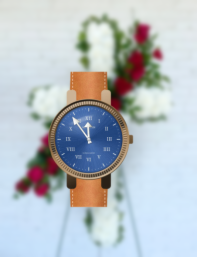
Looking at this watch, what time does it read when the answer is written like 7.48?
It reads 11.54
